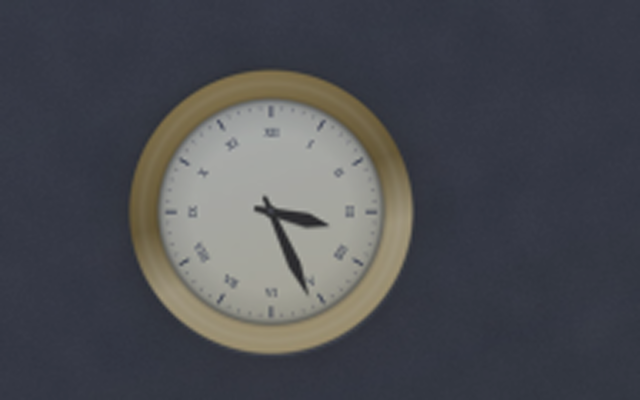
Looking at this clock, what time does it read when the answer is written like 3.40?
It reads 3.26
